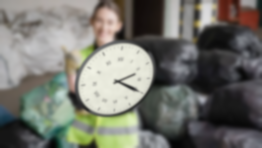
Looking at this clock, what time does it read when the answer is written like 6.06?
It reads 2.20
